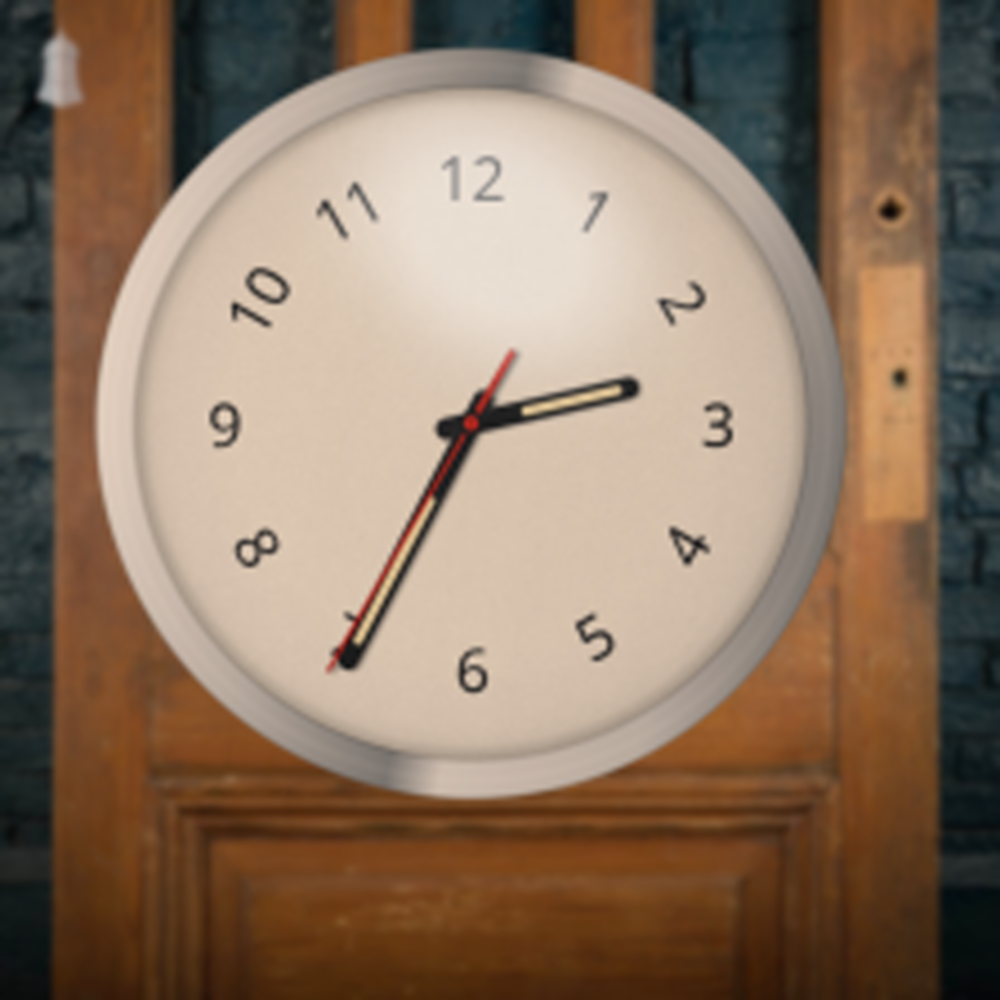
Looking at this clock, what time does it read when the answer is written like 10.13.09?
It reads 2.34.35
